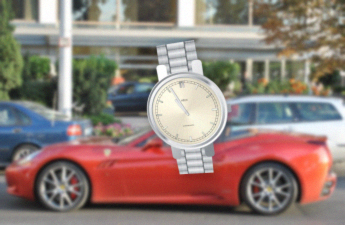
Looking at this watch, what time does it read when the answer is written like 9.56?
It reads 10.56
